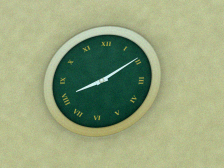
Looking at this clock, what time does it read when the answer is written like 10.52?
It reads 8.09
